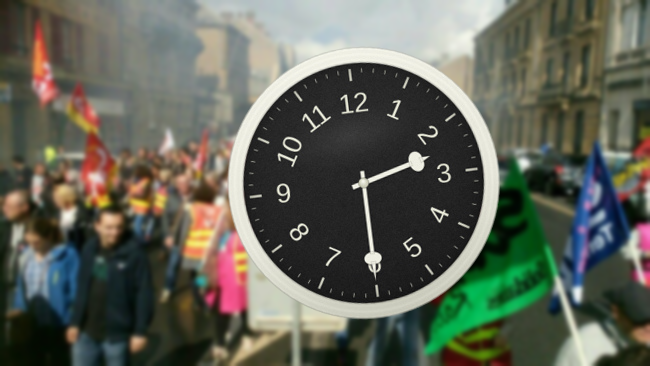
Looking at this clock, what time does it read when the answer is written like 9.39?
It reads 2.30
